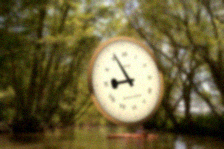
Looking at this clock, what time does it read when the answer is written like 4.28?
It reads 8.56
